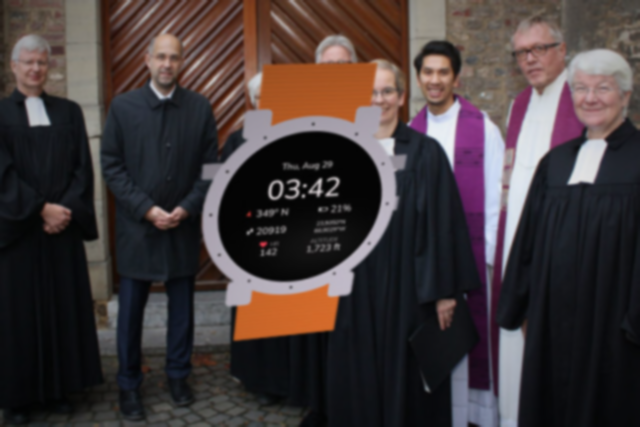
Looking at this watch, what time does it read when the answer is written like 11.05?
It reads 3.42
